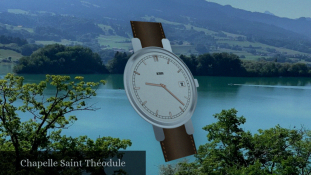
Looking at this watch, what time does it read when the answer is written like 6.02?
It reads 9.23
